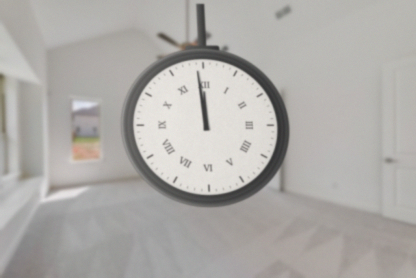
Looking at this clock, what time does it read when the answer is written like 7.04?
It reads 11.59
